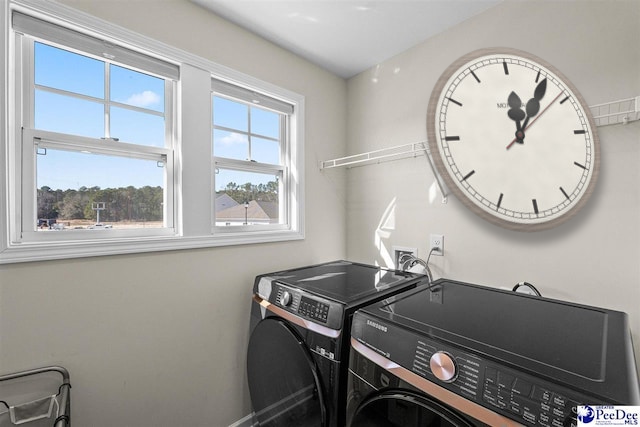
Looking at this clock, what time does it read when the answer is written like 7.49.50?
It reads 12.06.09
